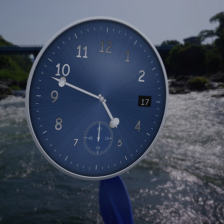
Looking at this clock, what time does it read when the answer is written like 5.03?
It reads 4.48
